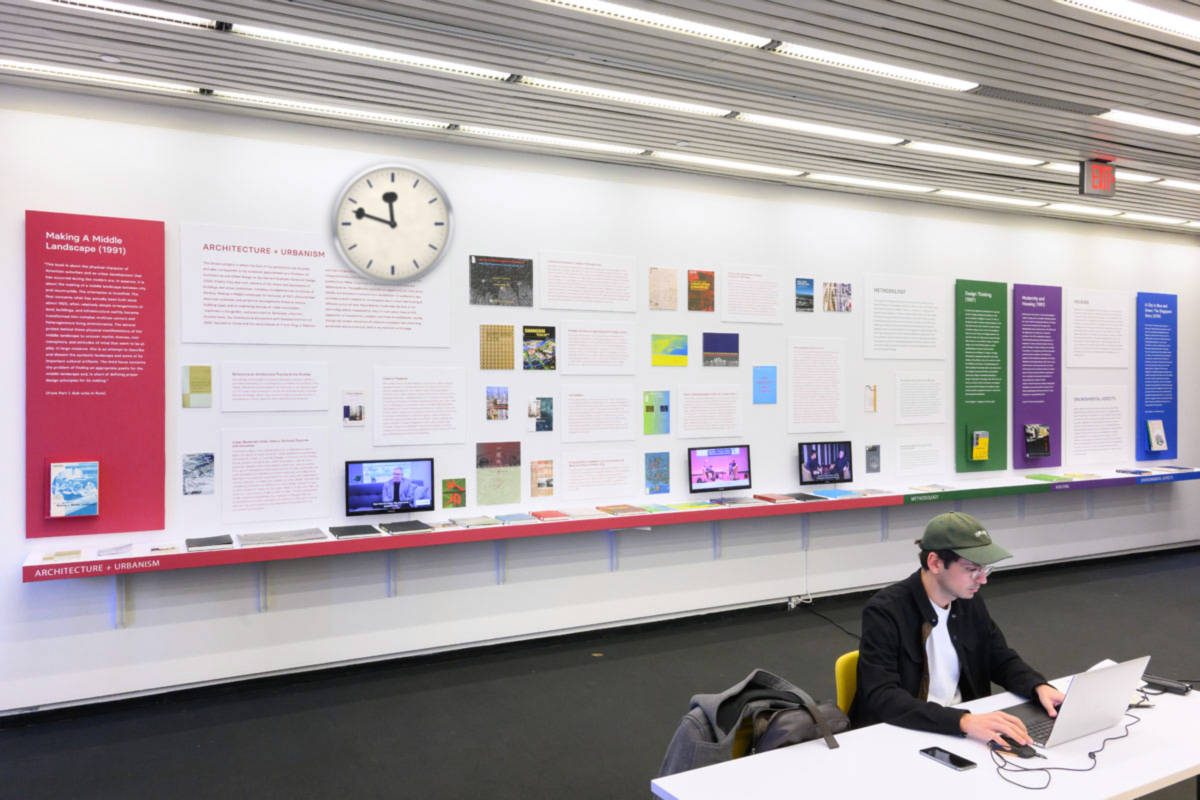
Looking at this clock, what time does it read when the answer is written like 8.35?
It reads 11.48
